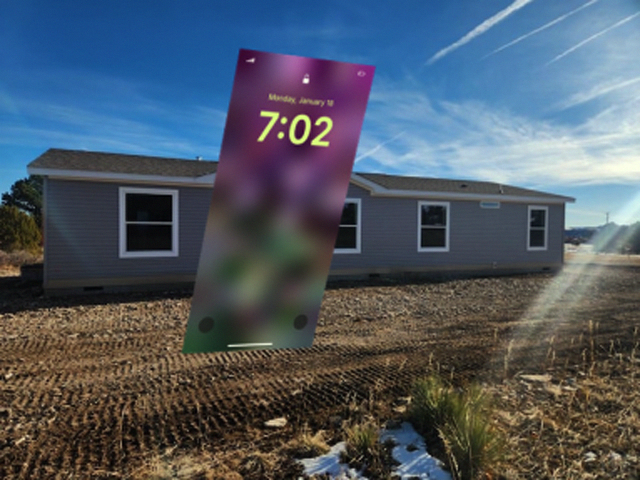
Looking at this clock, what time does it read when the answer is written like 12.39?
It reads 7.02
